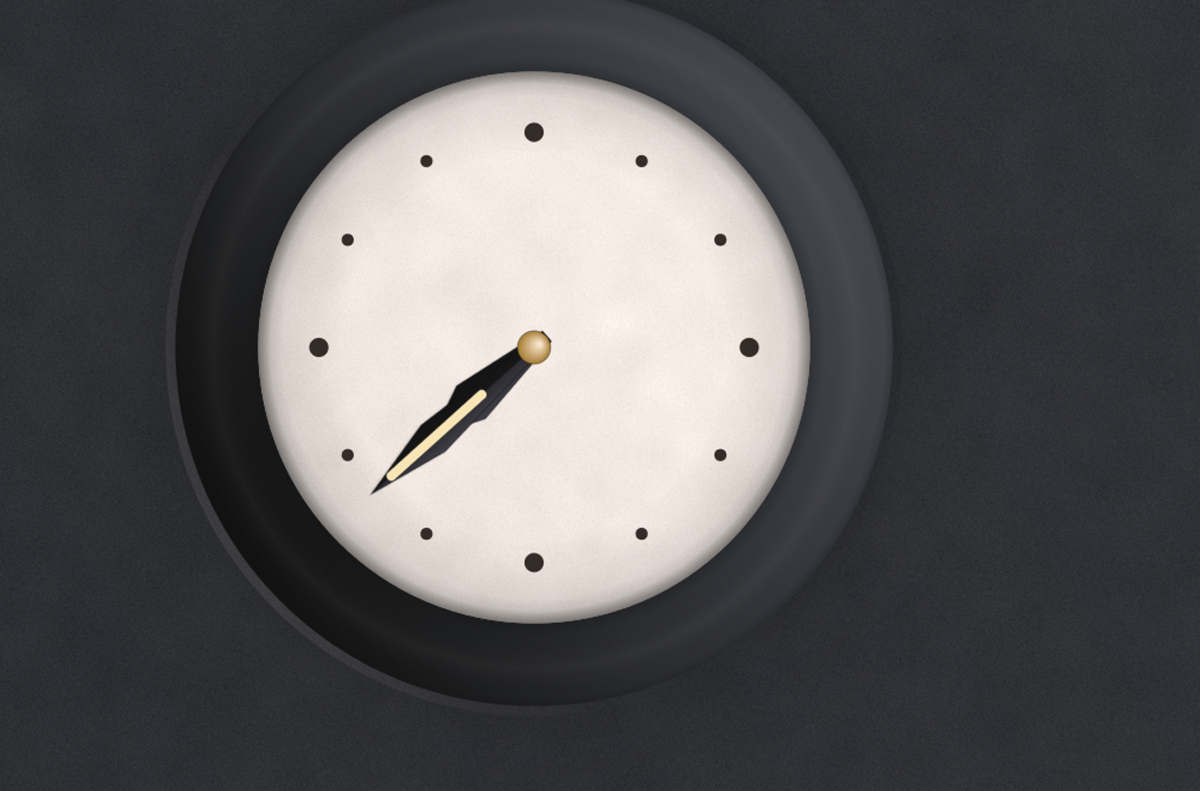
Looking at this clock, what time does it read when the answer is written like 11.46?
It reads 7.38
